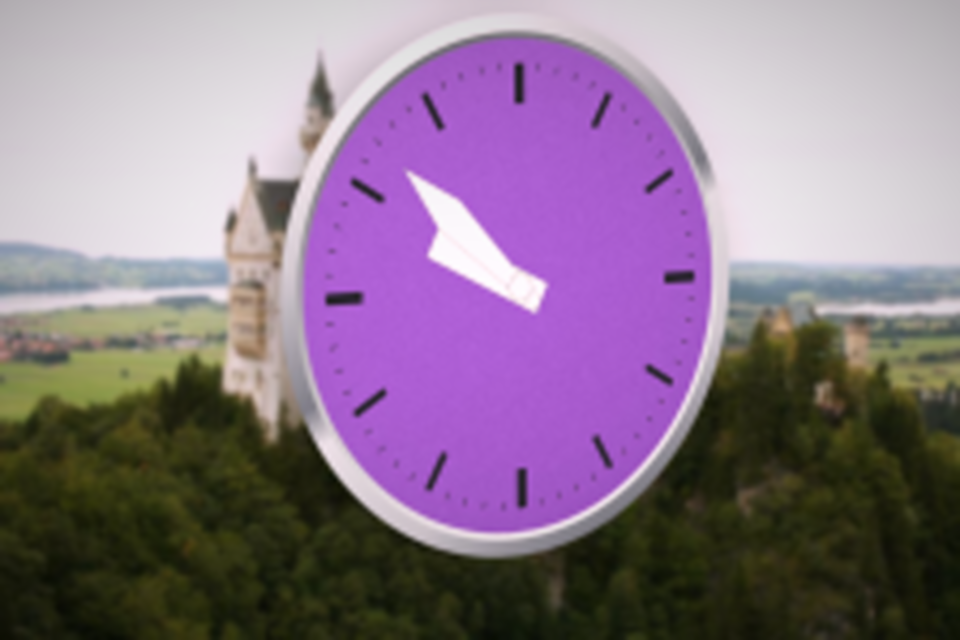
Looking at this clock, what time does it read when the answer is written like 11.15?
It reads 9.52
